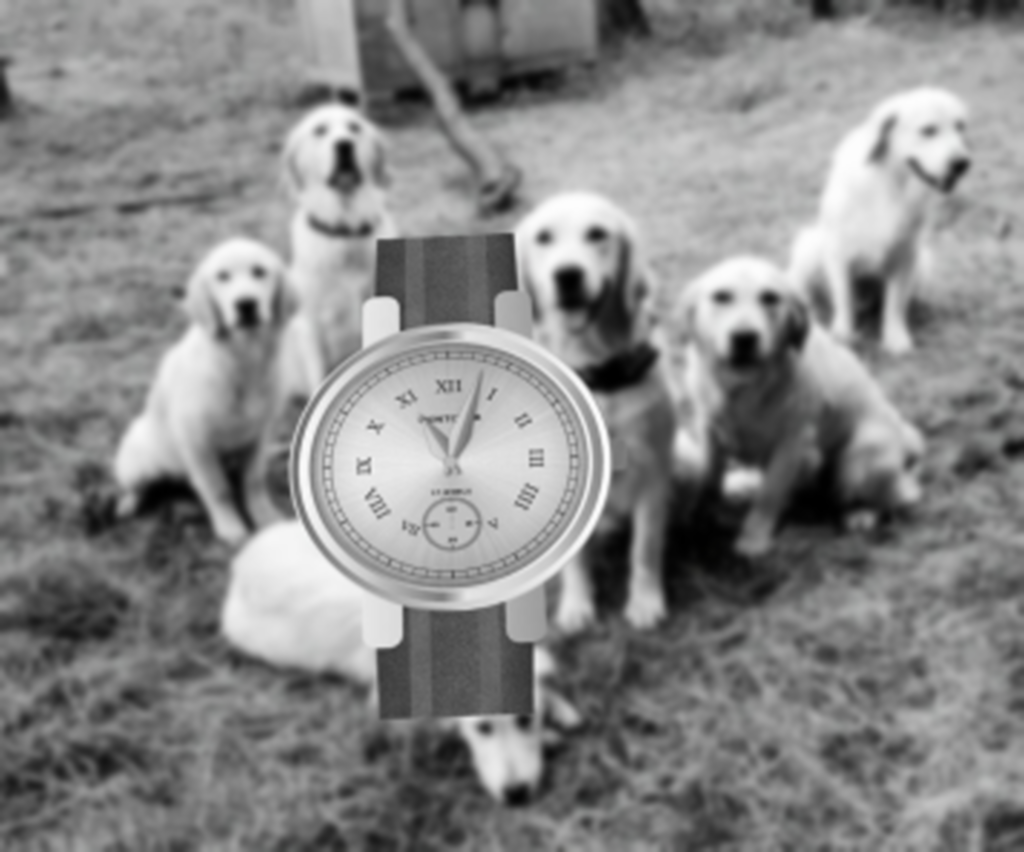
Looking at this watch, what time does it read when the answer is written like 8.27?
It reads 11.03
